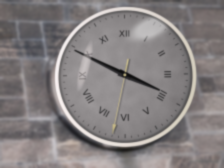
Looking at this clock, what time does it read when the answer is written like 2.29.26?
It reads 3.49.32
